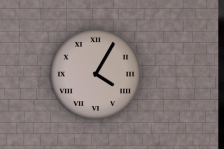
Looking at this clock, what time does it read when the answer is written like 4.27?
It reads 4.05
